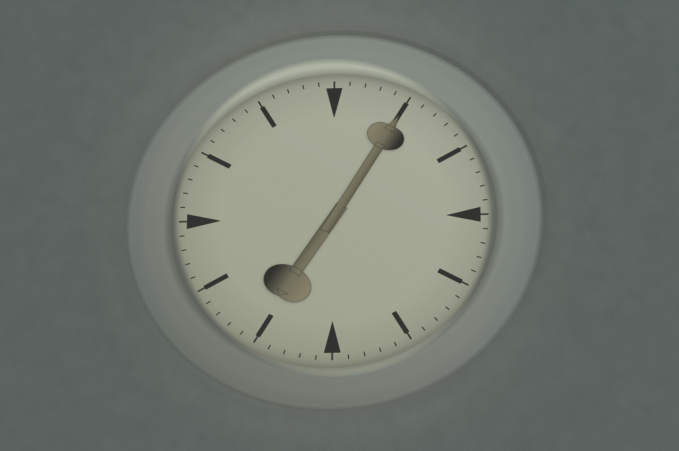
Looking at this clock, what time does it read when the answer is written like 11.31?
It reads 7.05
